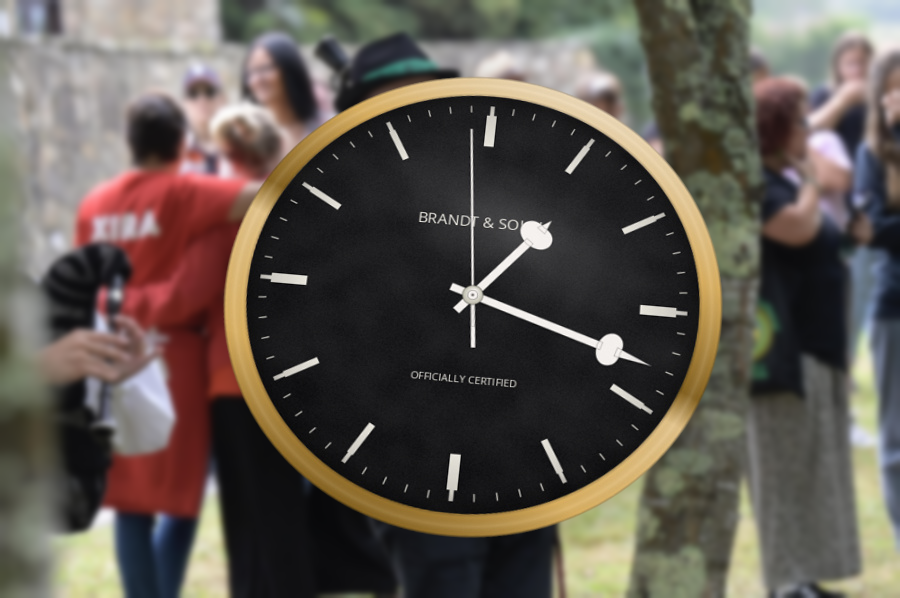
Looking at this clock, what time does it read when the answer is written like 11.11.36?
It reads 1.17.59
